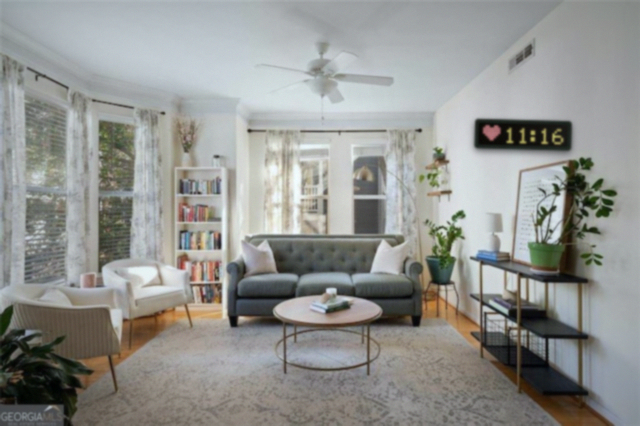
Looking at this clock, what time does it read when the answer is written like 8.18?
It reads 11.16
